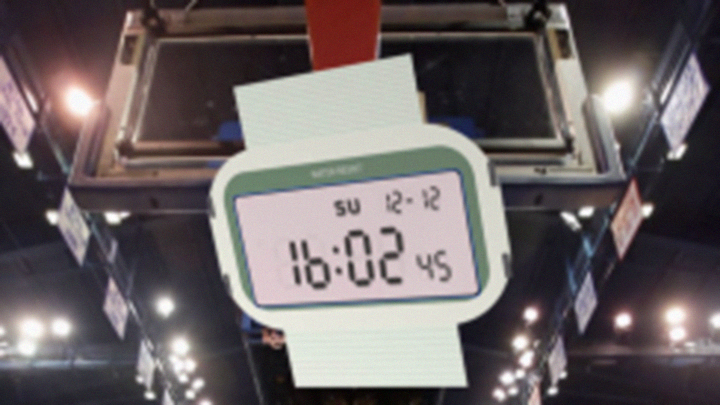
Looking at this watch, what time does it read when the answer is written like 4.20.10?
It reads 16.02.45
